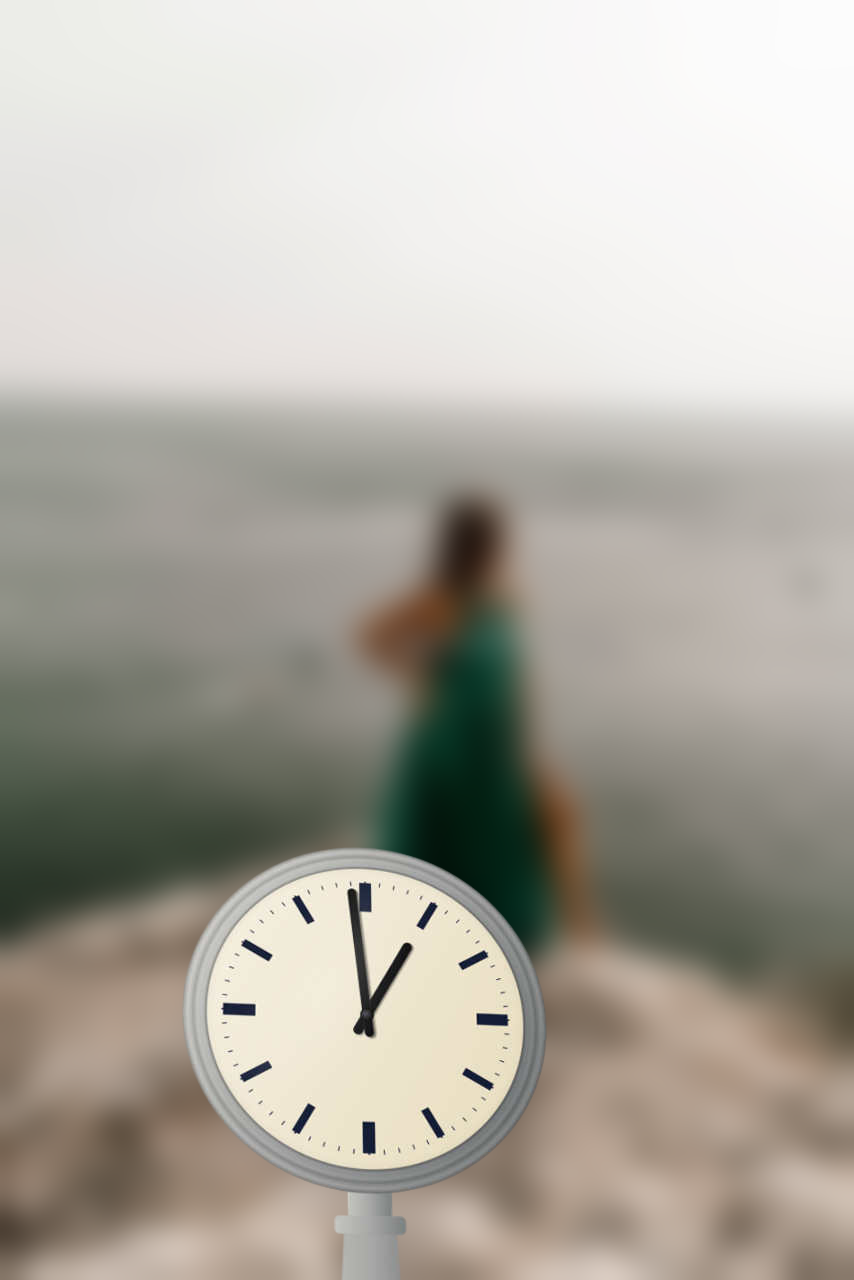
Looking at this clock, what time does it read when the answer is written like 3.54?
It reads 12.59
